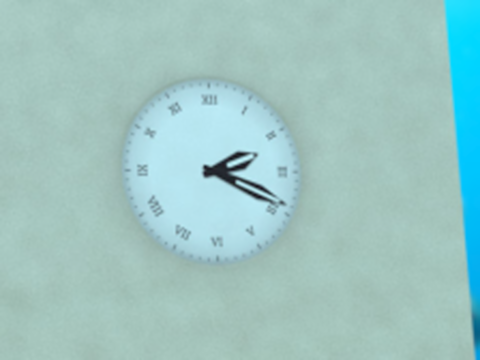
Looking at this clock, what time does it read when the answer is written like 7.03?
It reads 2.19
